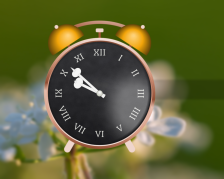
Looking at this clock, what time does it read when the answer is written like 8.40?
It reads 9.52
